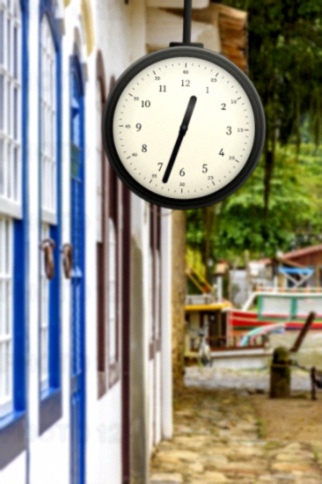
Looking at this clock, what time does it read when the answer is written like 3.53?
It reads 12.33
